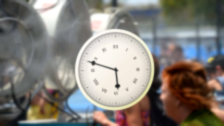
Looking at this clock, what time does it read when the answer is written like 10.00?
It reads 5.48
